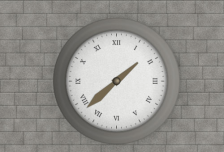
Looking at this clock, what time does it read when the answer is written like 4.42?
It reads 1.38
